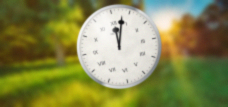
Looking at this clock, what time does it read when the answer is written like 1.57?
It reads 12.03
